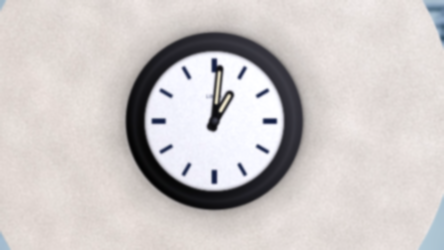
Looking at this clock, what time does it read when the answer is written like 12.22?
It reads 1.01
